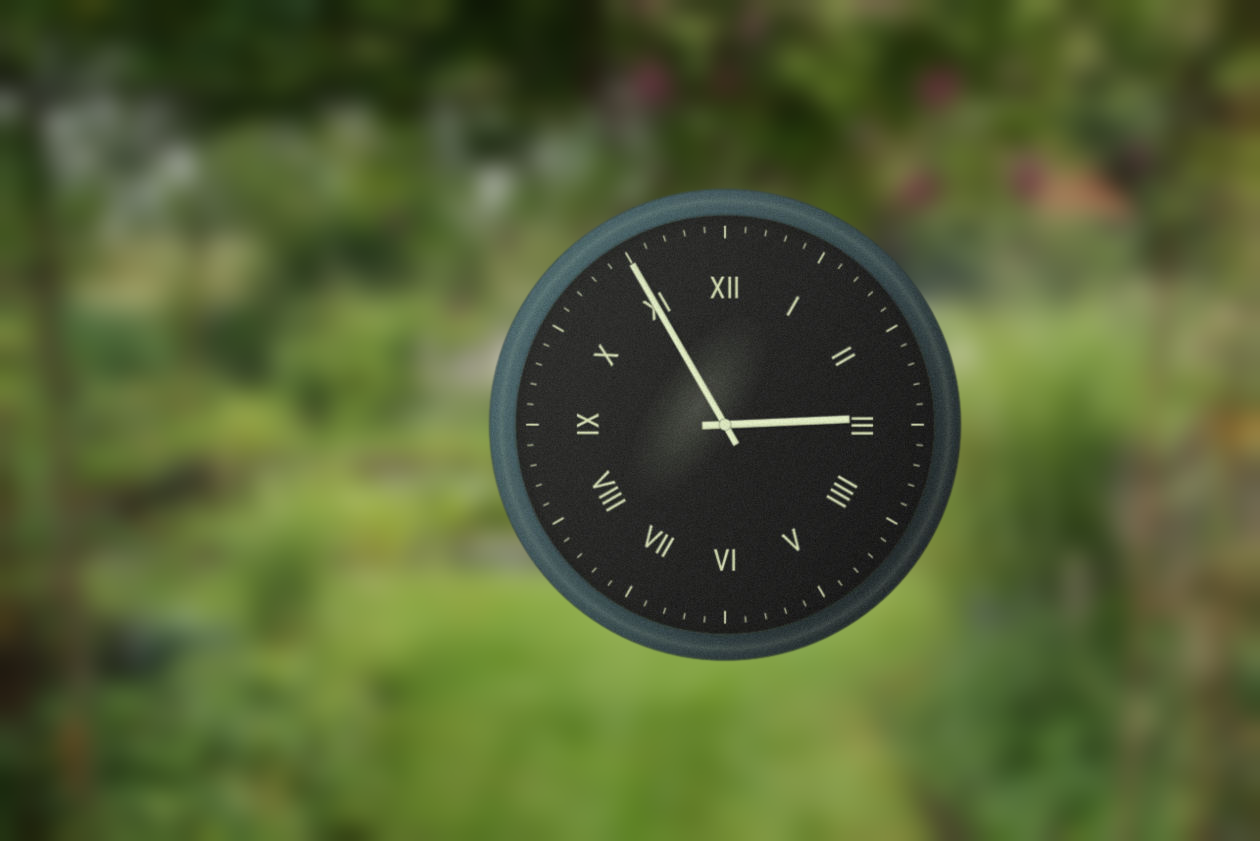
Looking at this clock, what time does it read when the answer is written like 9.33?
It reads 2.55
